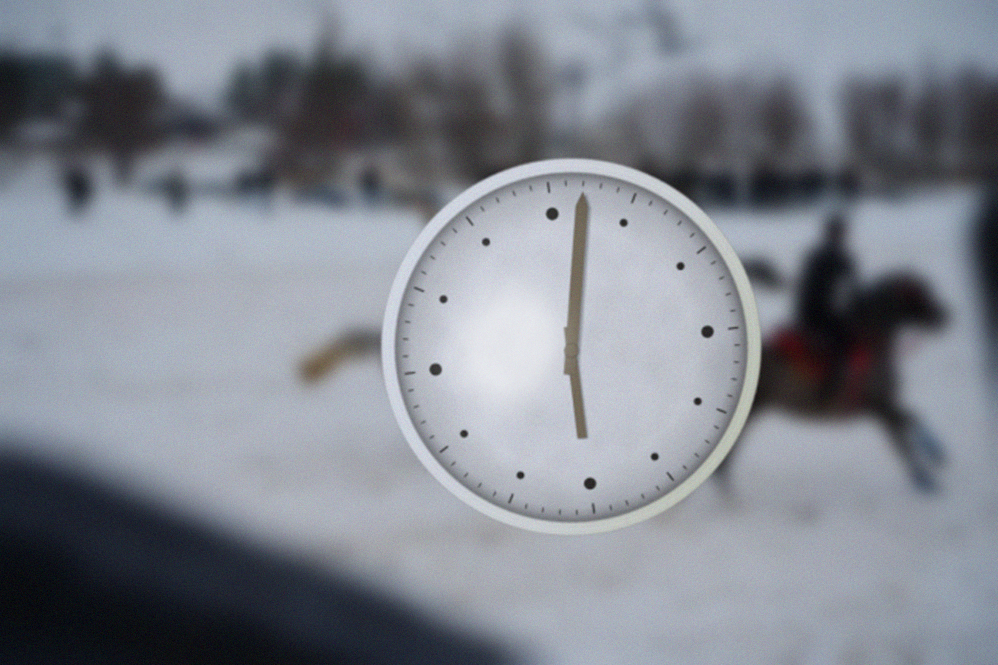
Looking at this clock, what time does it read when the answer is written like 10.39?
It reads 6.02
